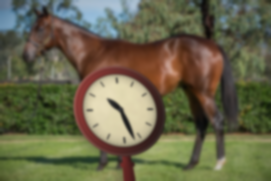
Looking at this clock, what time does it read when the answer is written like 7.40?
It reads 10.27
